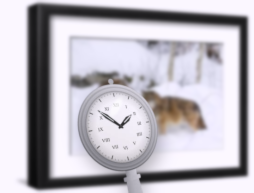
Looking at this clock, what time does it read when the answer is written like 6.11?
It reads 1.52
